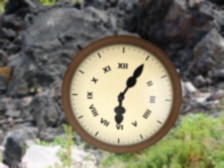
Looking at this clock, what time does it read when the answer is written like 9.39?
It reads 6.05
